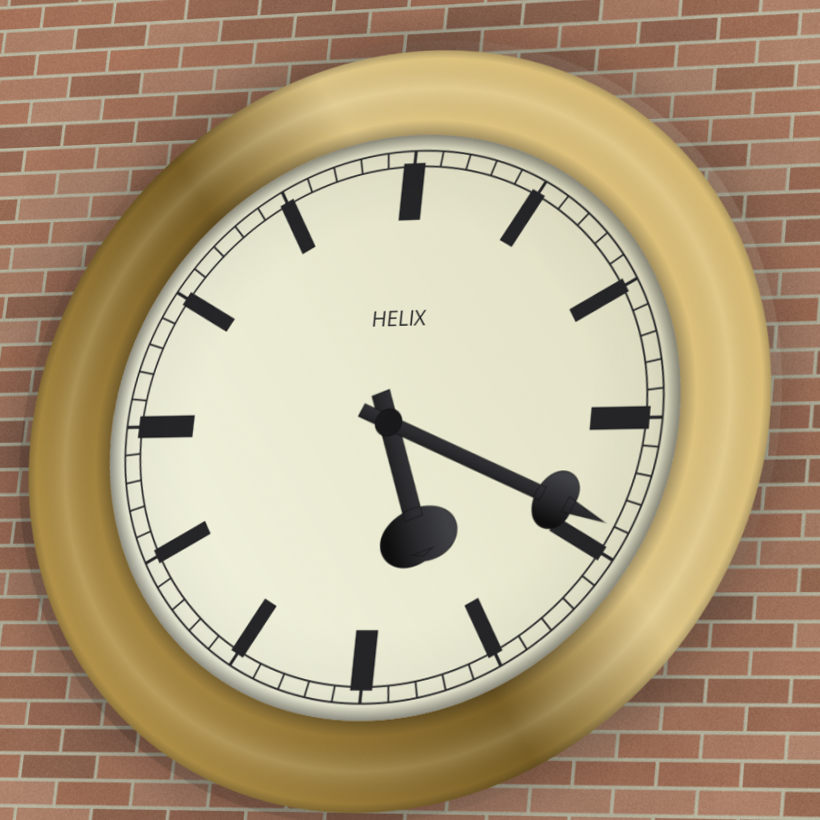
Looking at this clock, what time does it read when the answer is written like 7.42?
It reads 5.19
